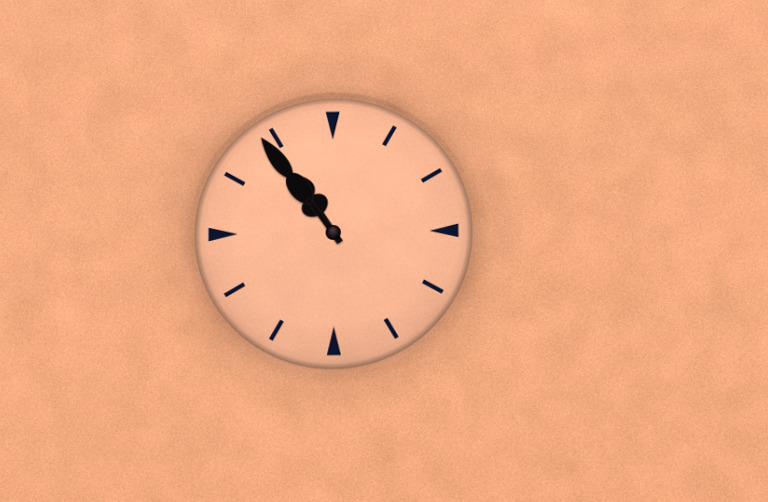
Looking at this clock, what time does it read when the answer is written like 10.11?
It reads 10.54
